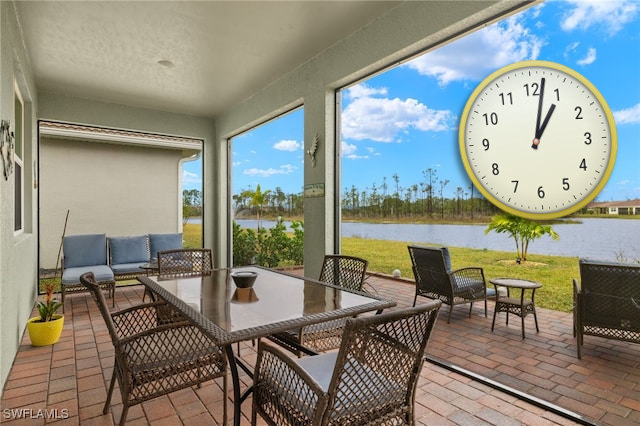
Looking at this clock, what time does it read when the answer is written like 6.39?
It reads 1.02
